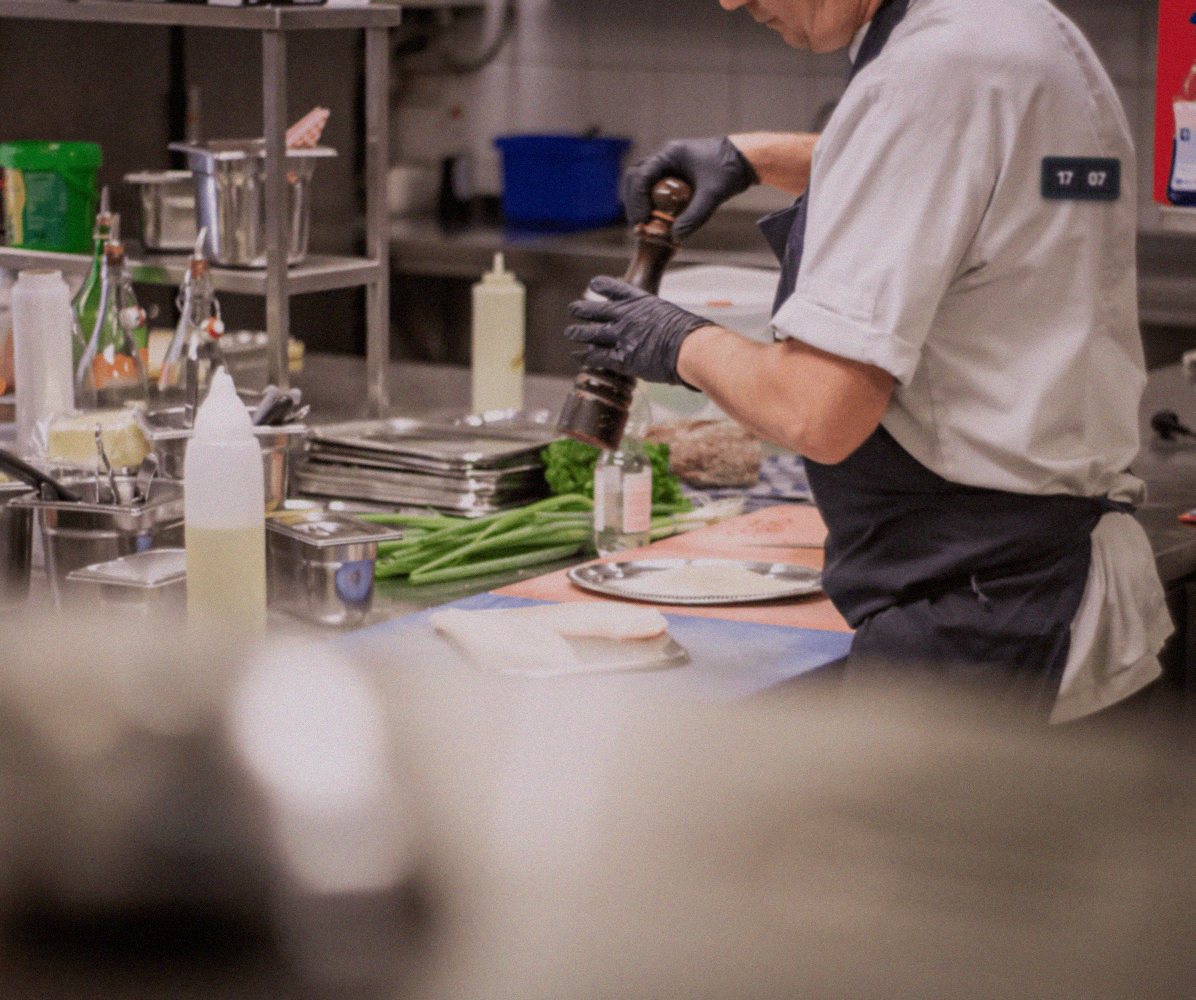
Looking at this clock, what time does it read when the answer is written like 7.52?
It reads 17.07
